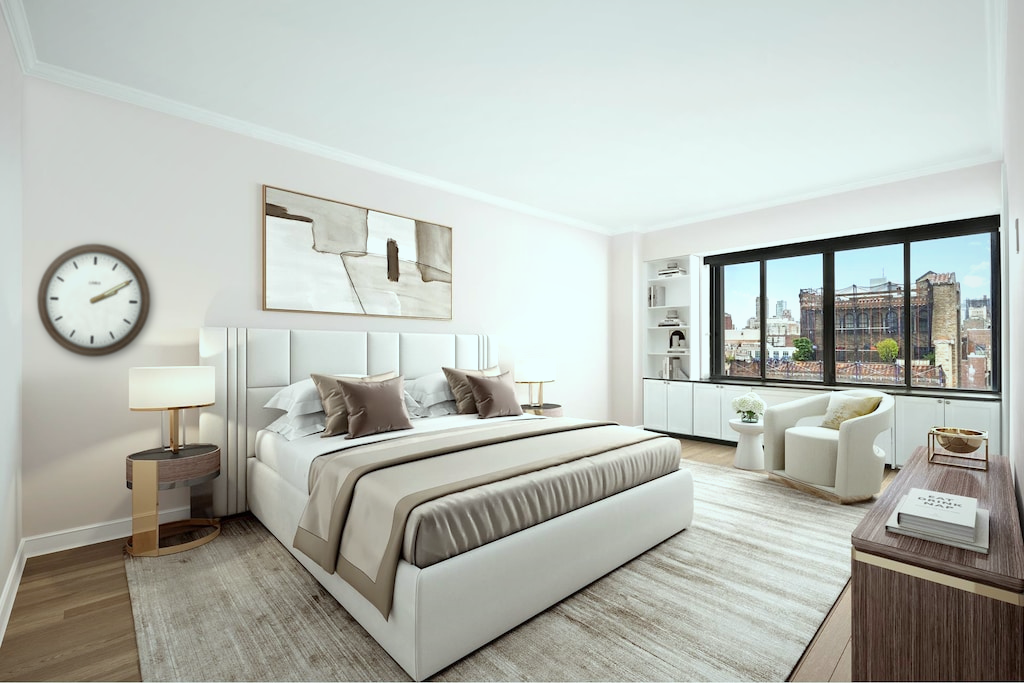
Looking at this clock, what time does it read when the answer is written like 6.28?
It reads 2.10
